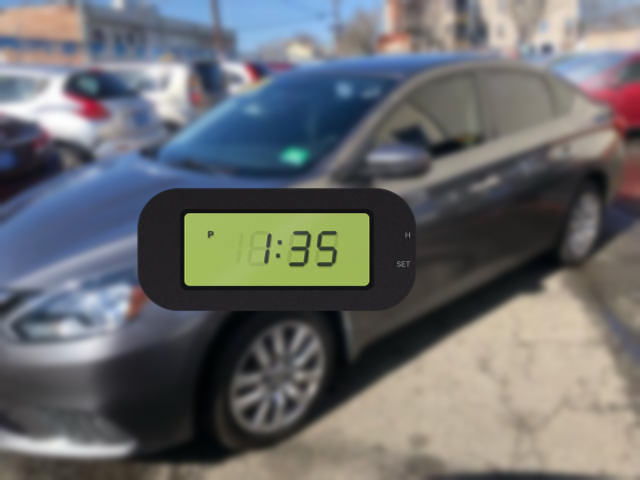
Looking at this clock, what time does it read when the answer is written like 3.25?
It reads 1.35
